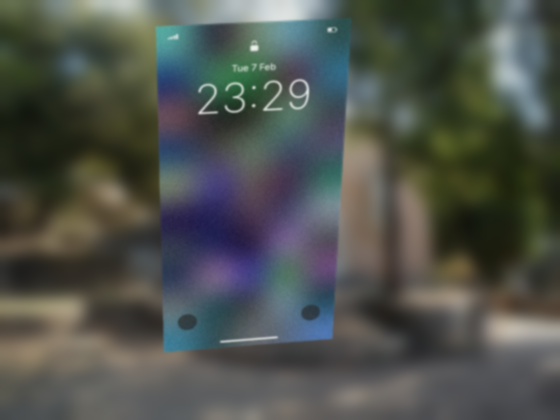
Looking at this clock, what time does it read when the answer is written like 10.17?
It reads 23.29
